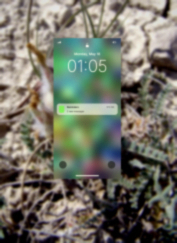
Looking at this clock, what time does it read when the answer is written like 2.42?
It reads 1.05
